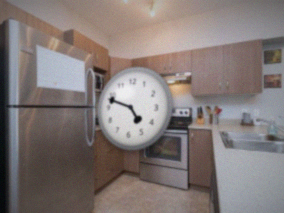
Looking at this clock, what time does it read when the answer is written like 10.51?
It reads 4.48
